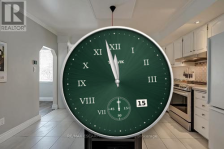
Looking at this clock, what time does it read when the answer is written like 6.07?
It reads 11.58
